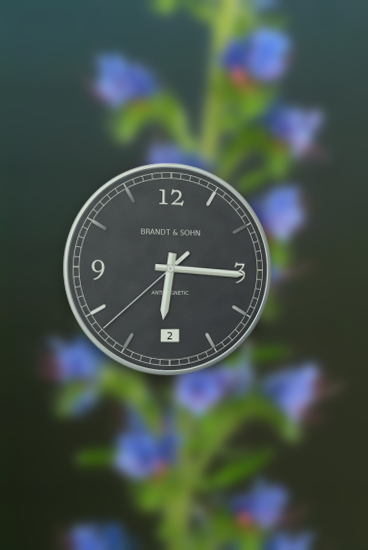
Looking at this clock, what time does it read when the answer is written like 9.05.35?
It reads 6.15.38
